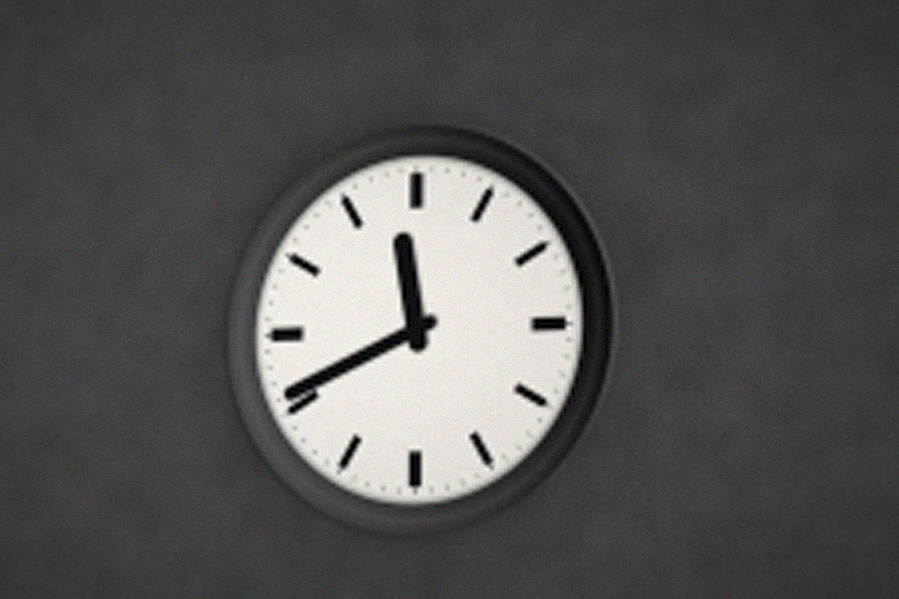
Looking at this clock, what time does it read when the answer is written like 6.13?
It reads 11.41
